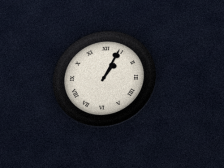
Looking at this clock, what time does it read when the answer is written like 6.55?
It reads 1.04
